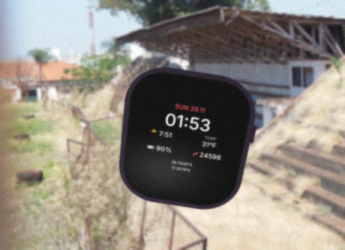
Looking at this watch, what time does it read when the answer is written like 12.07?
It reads 1.53
